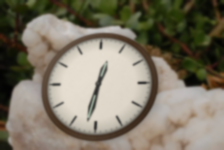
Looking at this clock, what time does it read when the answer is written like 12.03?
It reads 12.32
